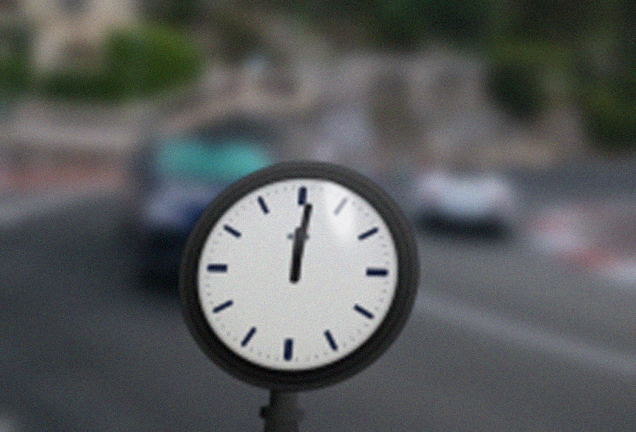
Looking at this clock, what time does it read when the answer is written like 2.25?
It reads 12.01
